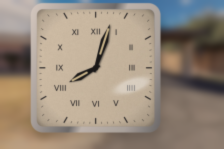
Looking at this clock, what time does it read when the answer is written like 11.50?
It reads 8.03
